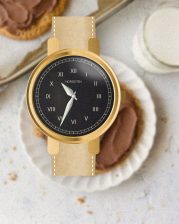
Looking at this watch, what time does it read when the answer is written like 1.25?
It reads 10.34
